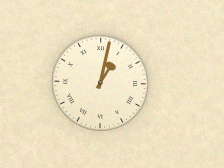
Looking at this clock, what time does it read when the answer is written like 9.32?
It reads 1.02
